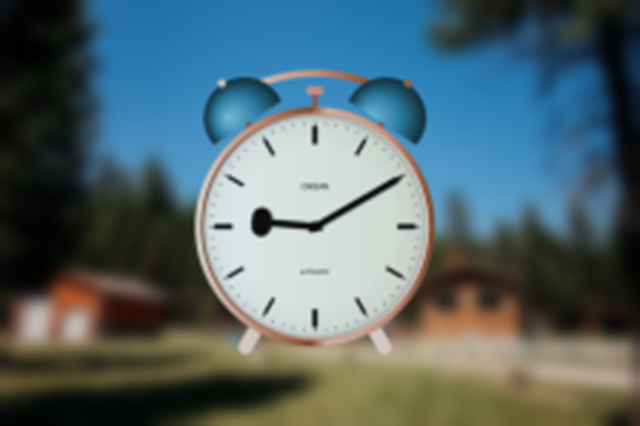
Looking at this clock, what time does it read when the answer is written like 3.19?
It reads 9.10
